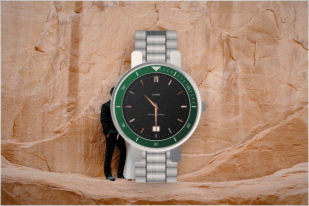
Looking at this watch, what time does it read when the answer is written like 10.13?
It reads 10.30
